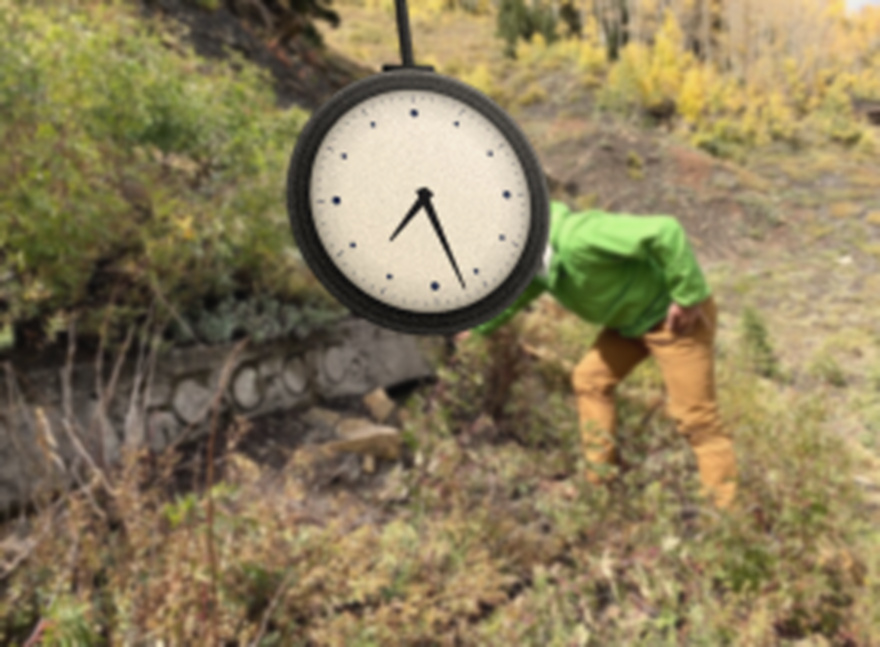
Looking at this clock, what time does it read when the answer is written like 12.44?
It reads 7.27
